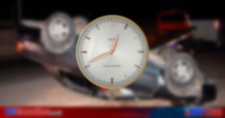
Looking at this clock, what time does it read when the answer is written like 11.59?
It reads 12.41
